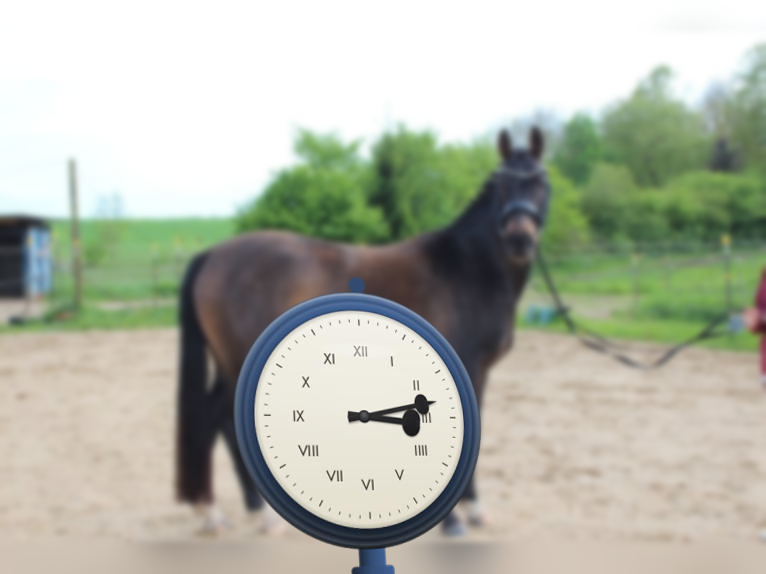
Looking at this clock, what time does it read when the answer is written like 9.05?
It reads 3.13
